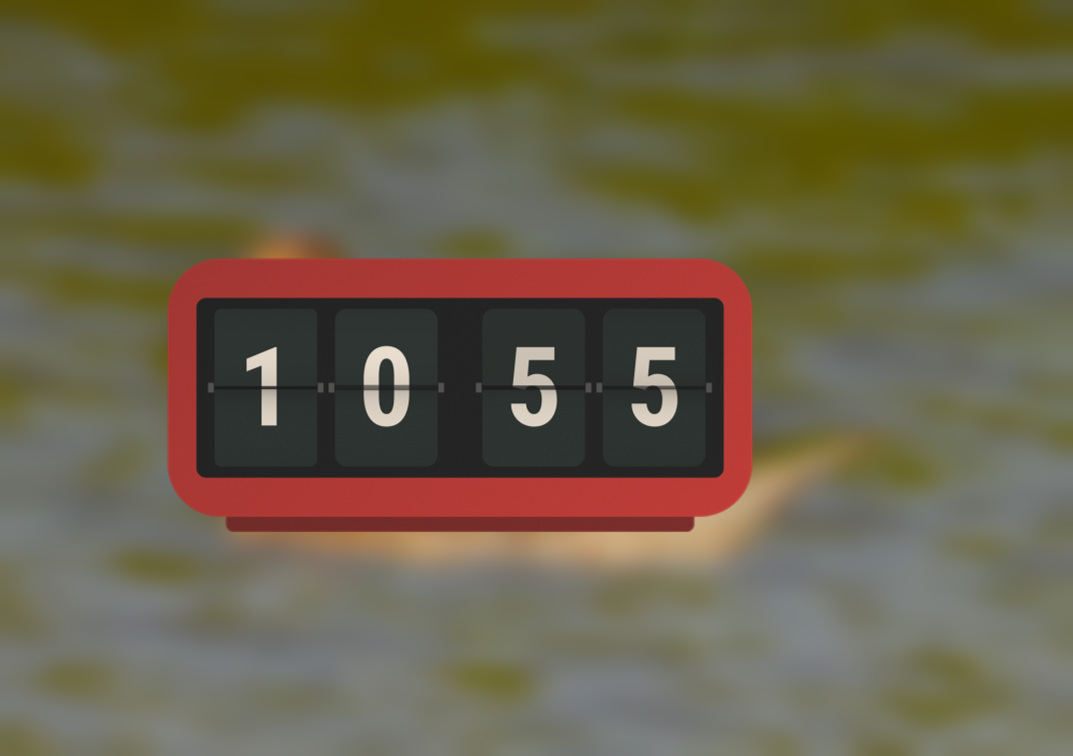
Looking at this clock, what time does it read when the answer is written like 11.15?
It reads 10.55
